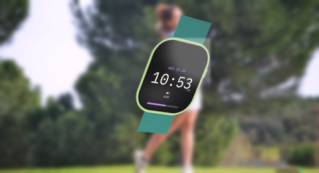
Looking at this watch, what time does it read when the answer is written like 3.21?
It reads 10.53
